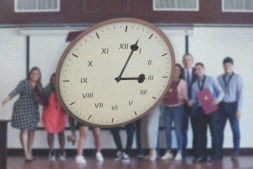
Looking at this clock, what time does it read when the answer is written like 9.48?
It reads 3.03
